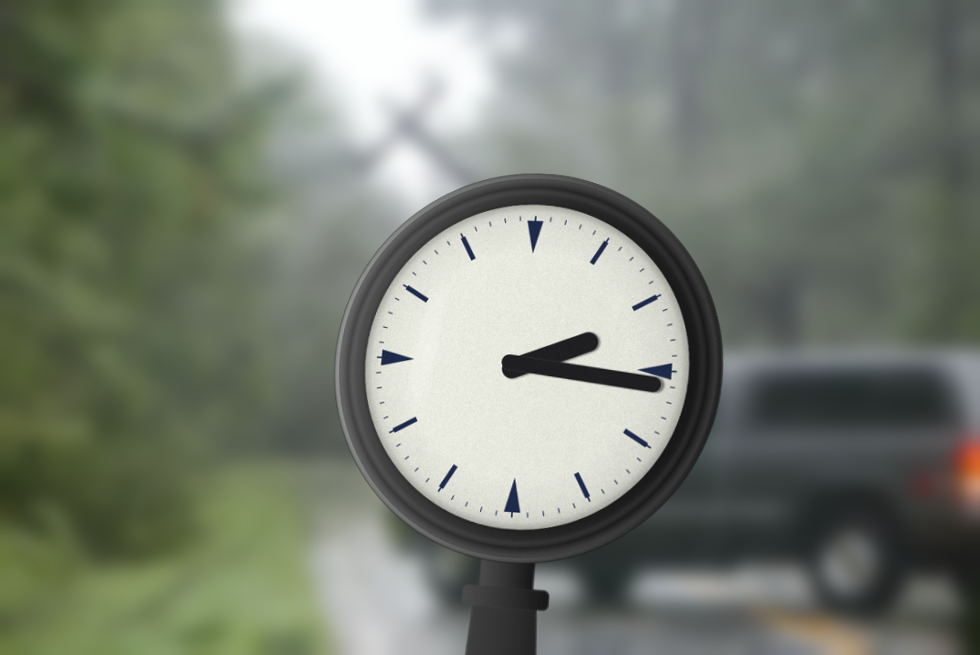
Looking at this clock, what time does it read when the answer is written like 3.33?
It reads 2.16
